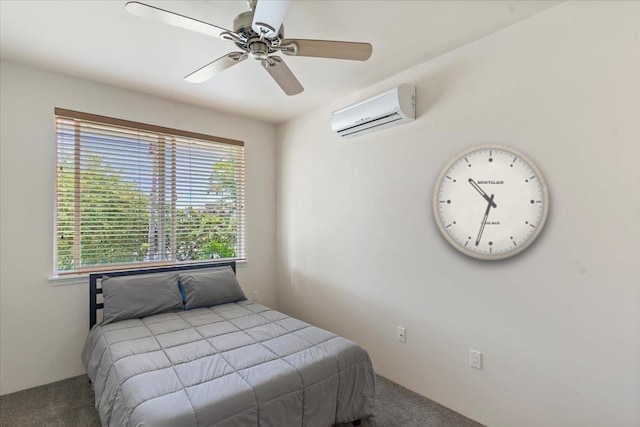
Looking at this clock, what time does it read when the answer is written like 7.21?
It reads 10.33
